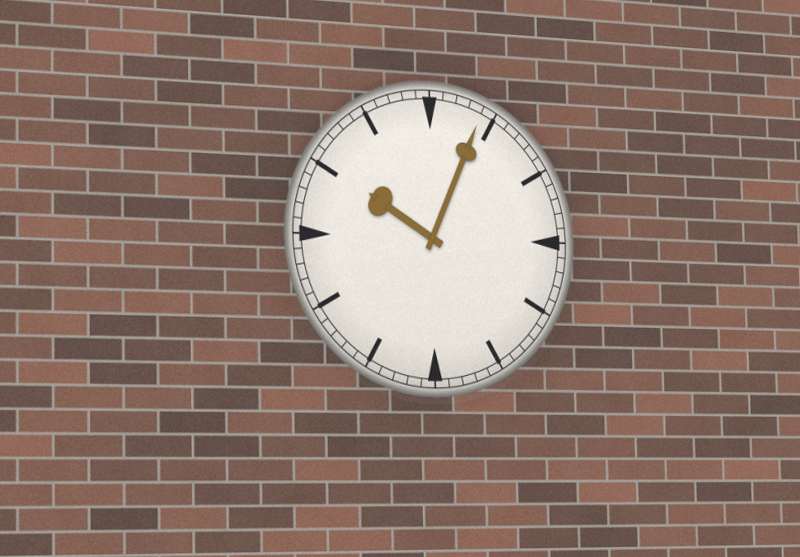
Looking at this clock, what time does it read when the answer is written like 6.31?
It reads 10.04
